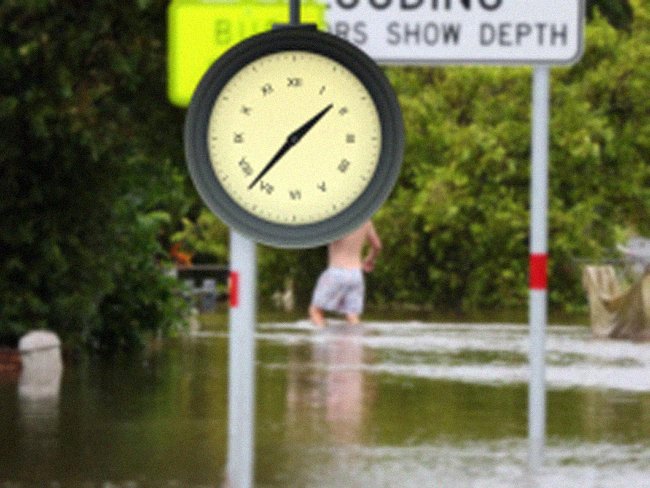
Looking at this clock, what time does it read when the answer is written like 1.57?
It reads 1.37
